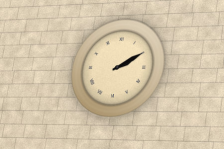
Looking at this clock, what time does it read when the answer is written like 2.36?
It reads 2.10
